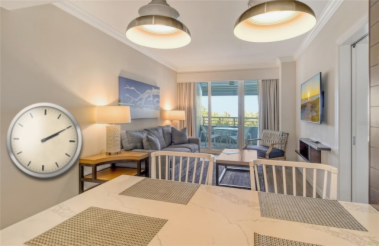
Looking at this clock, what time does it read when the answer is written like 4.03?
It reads 2.10
